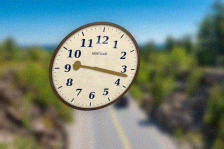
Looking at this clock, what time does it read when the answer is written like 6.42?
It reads 9.17
